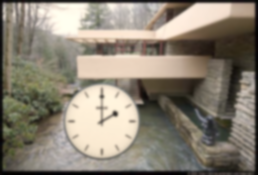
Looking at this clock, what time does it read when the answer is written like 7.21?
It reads 2.00
